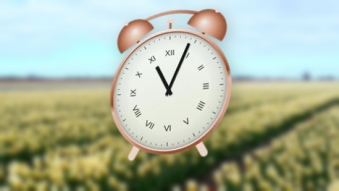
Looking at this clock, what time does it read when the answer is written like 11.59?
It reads 11.04
